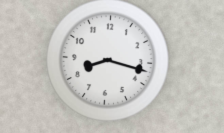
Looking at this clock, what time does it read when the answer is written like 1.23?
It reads 8.17
